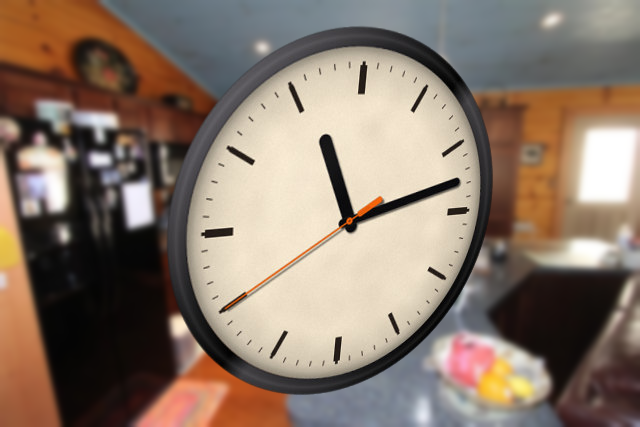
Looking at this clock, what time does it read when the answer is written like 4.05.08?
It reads 11.12.40
